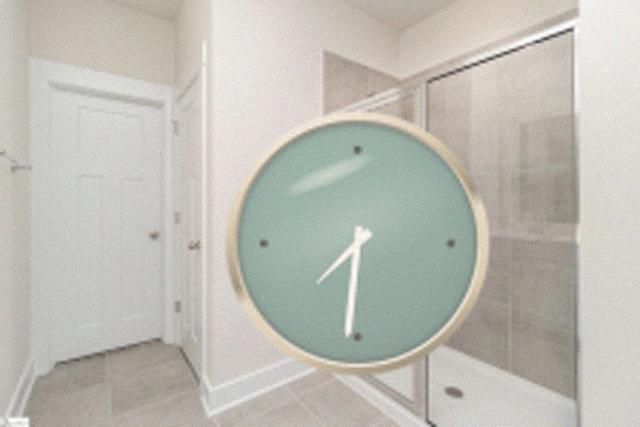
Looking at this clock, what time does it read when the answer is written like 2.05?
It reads 7.31
